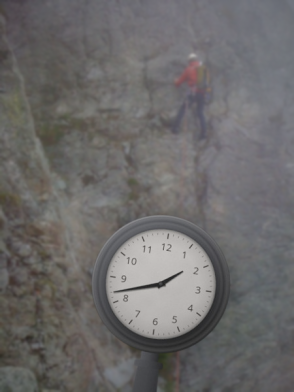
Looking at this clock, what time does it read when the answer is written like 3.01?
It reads 1.42
